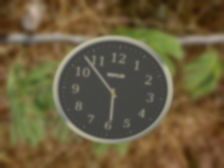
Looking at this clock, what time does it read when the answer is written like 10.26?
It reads 5.53
